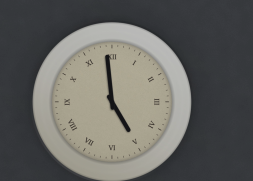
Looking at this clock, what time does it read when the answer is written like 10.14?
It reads 4.59
